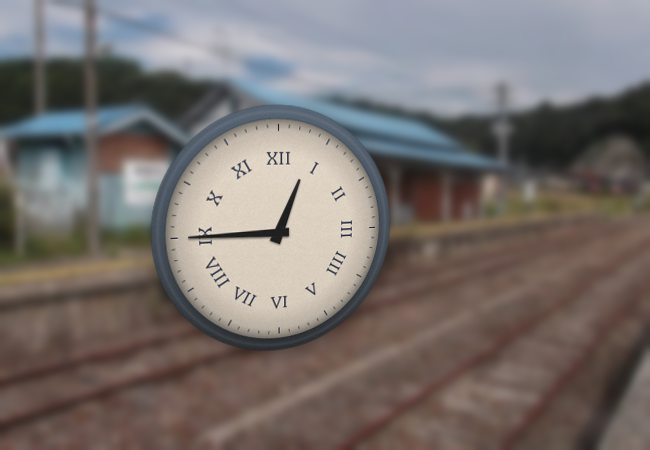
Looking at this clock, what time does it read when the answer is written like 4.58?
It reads 12.45
